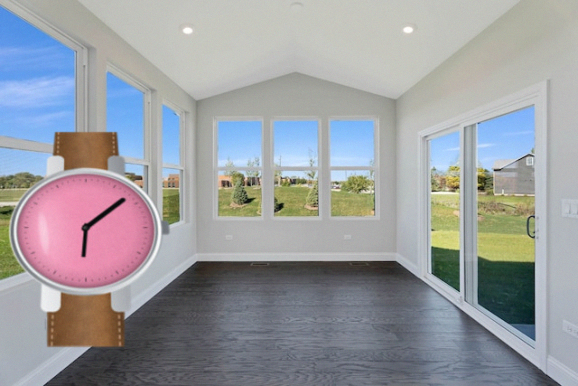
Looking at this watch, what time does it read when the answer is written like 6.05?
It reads 6.08
